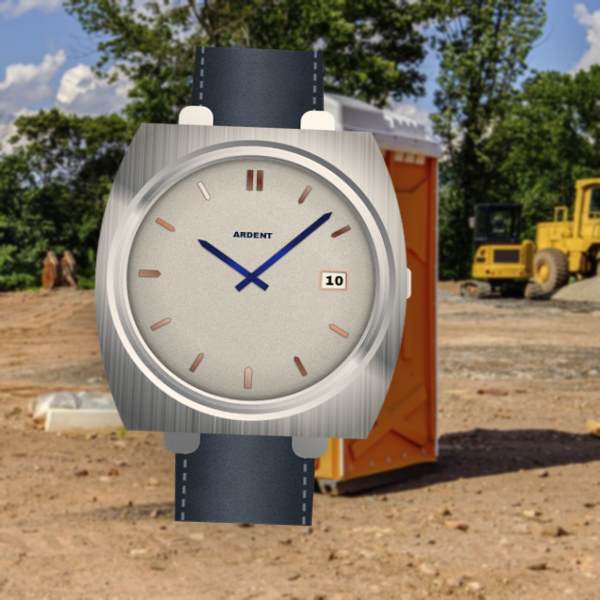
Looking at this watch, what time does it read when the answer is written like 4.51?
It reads 10.08
